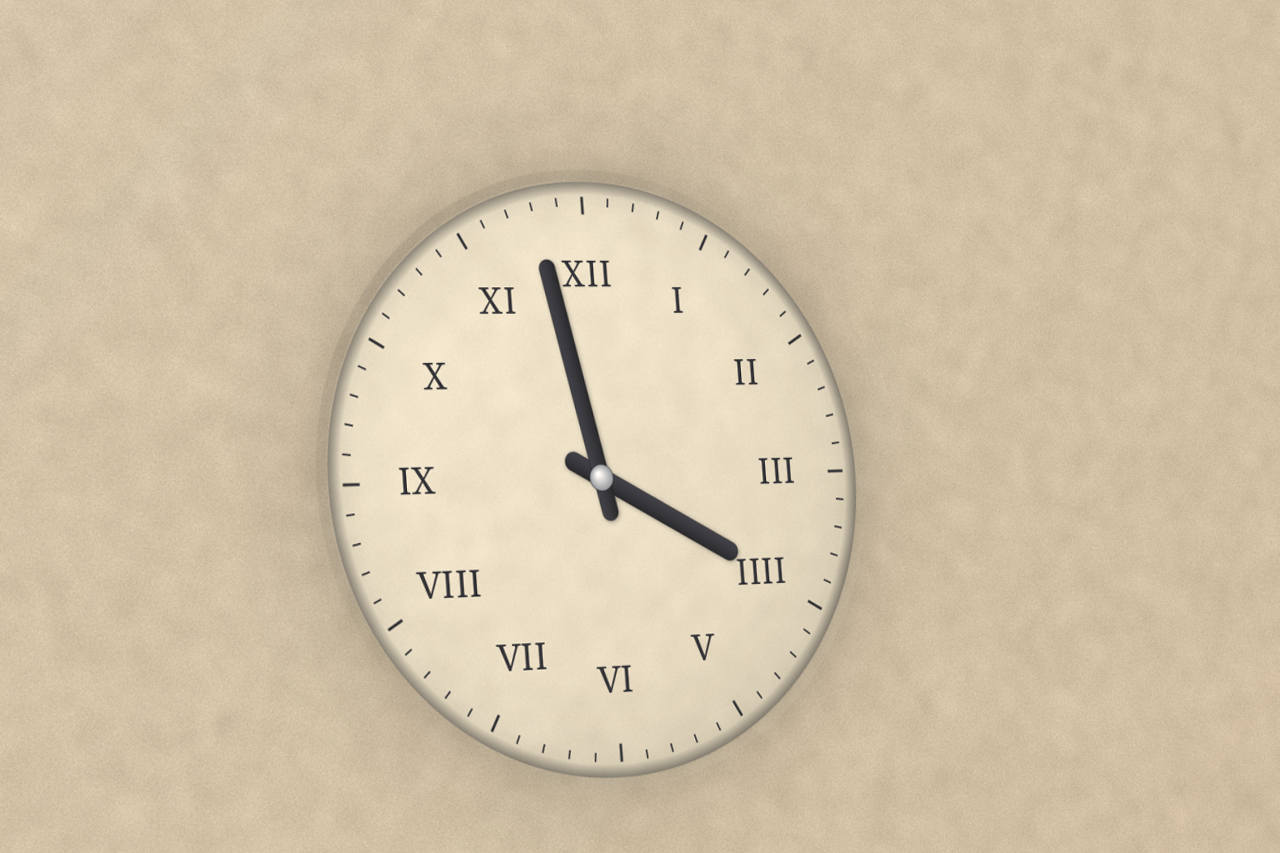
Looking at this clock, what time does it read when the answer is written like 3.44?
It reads 3.58
